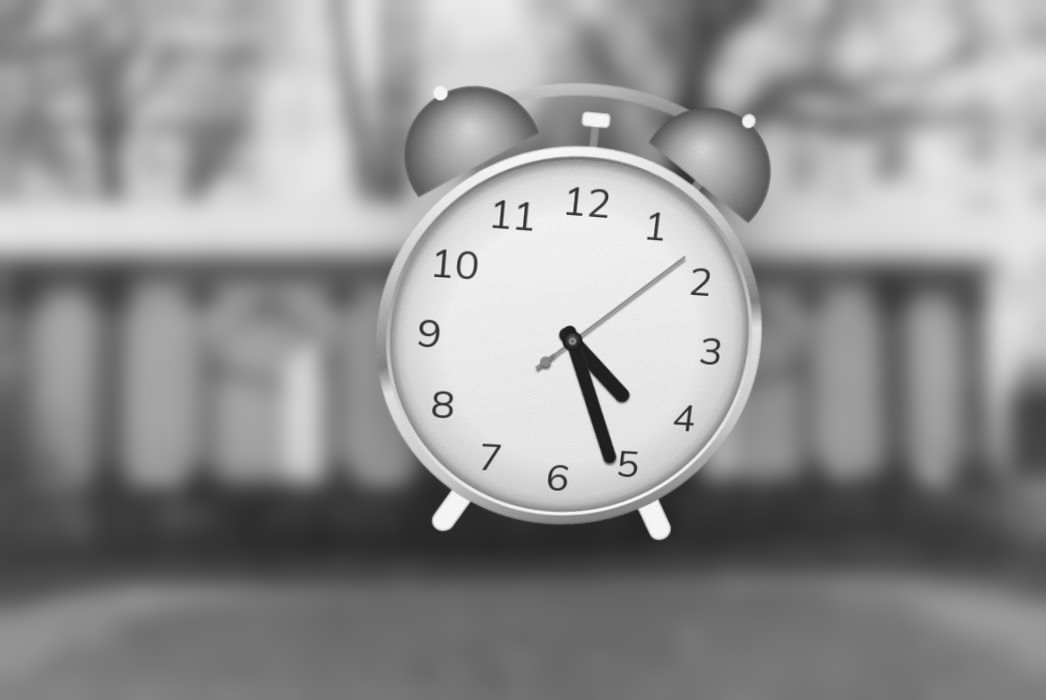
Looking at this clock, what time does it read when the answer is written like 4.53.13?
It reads 4.26.08
